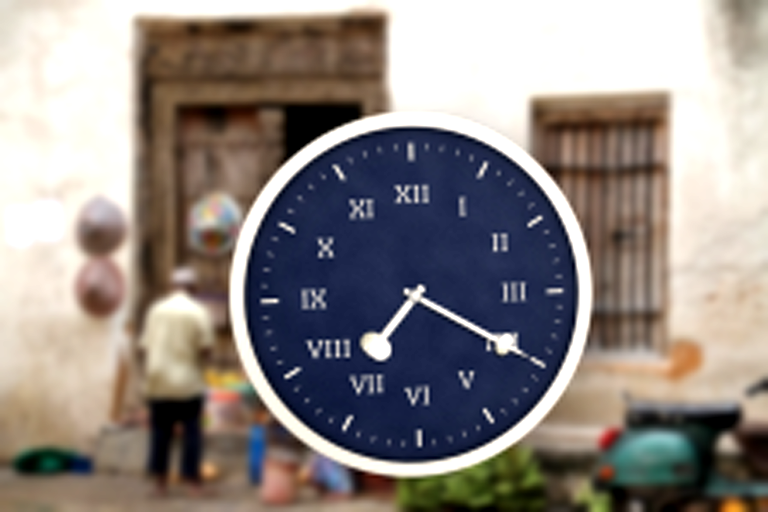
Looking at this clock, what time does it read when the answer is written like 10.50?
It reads 7.20
